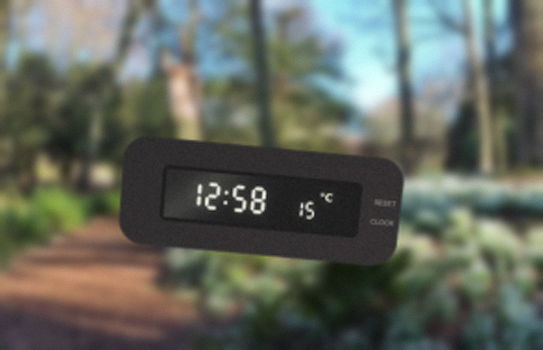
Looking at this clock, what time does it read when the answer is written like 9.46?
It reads 12.58
